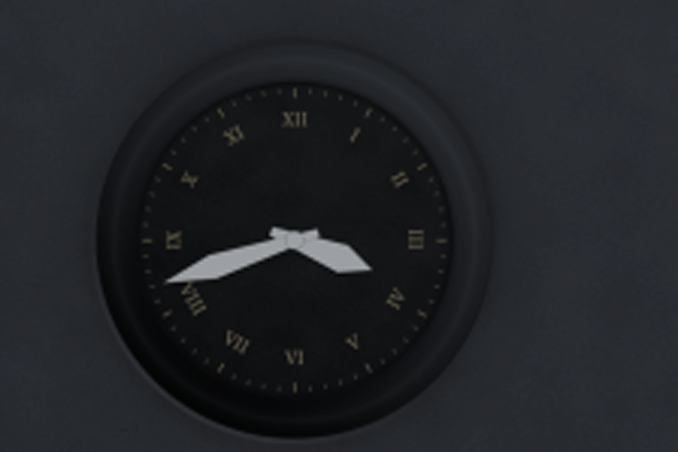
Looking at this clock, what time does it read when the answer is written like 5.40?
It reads 3.42
